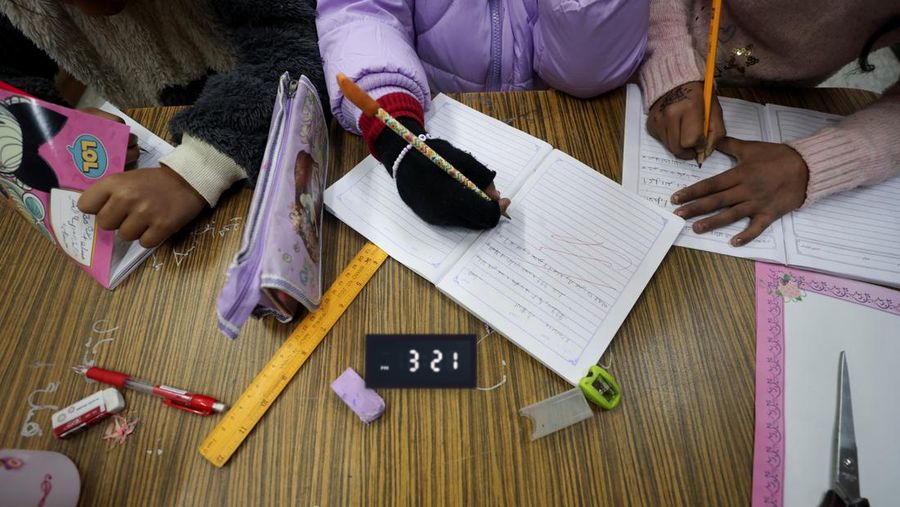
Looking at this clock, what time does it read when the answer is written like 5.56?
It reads 3.21
